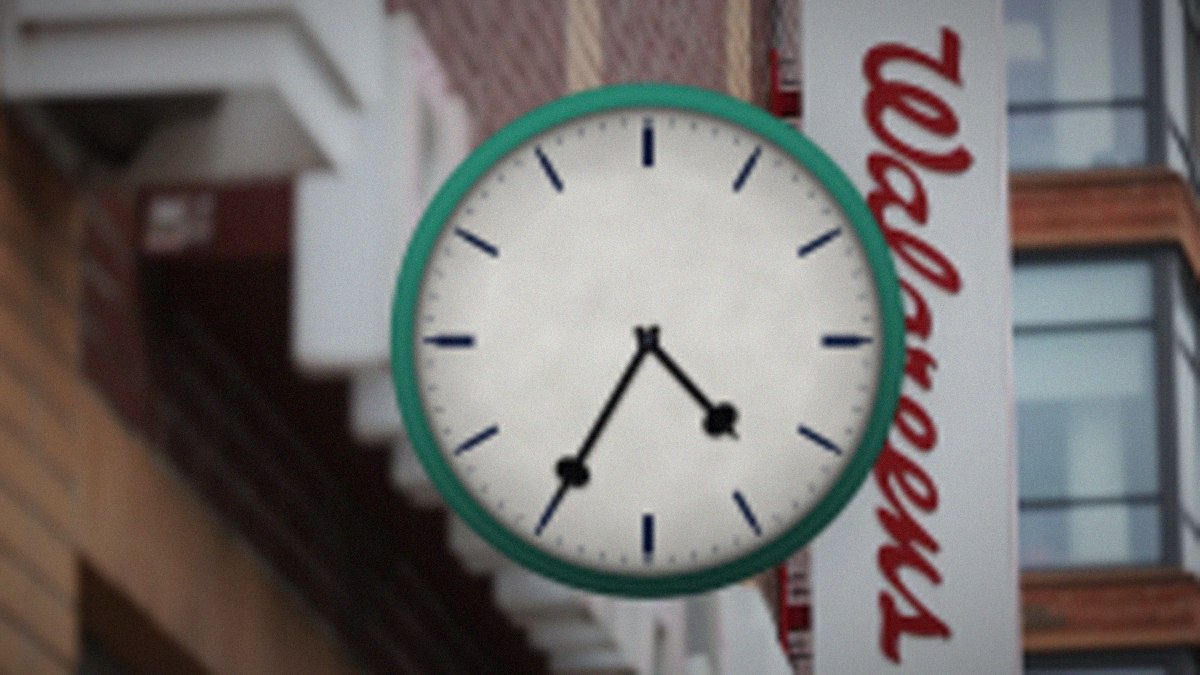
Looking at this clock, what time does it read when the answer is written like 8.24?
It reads 4.35
